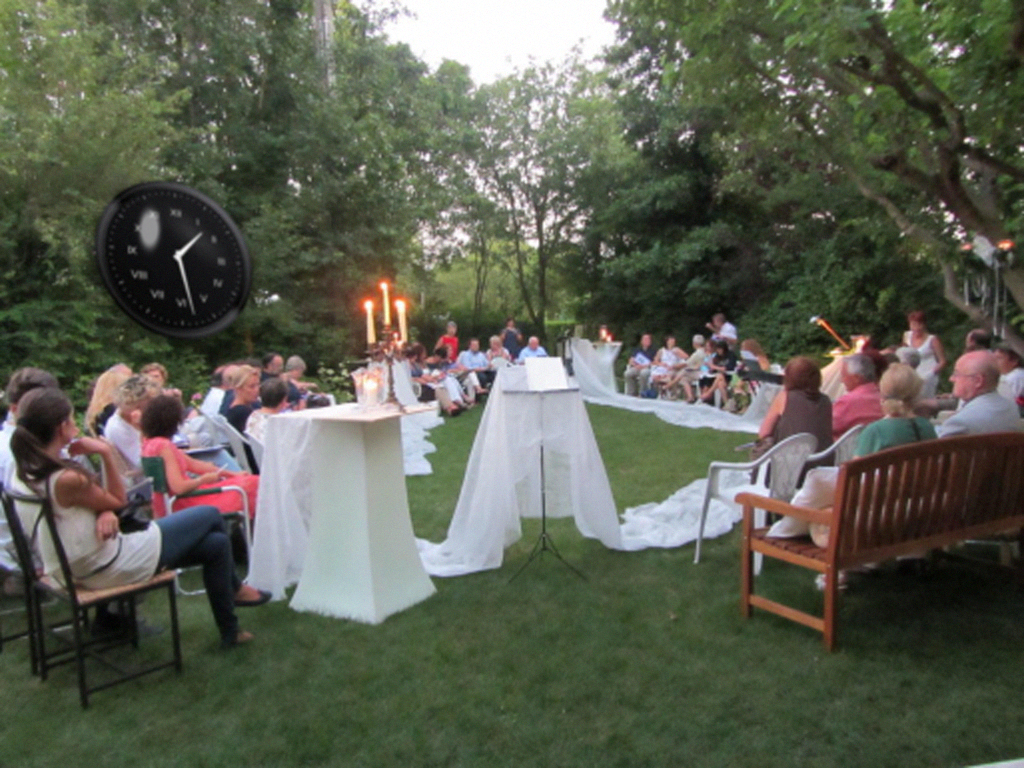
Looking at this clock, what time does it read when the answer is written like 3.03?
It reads 1.28
